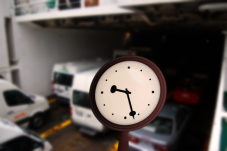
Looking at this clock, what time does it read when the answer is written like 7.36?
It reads 9.27
